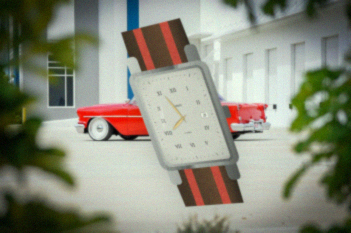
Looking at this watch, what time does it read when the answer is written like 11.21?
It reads 7.56
